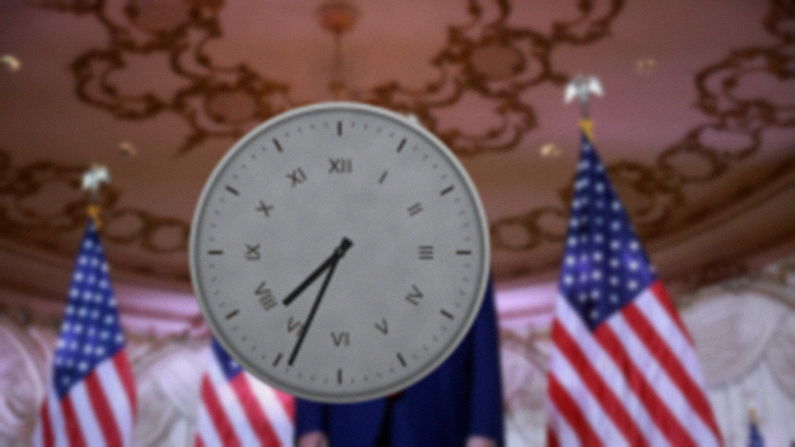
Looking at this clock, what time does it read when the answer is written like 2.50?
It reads 7.34
